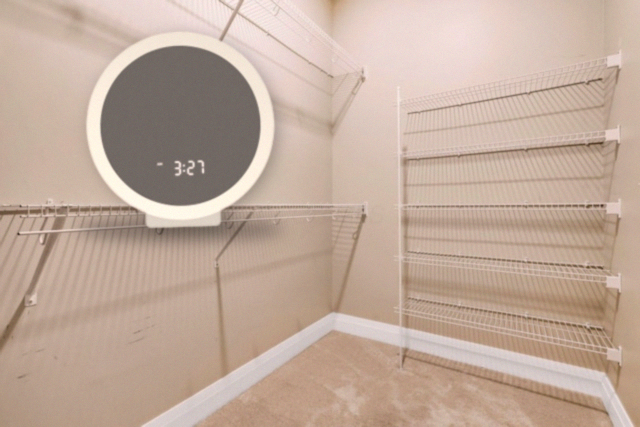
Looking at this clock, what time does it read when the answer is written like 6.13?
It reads 3.27
